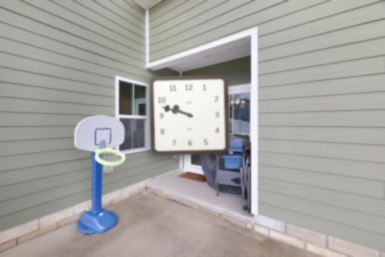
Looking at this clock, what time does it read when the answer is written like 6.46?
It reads 9.48
